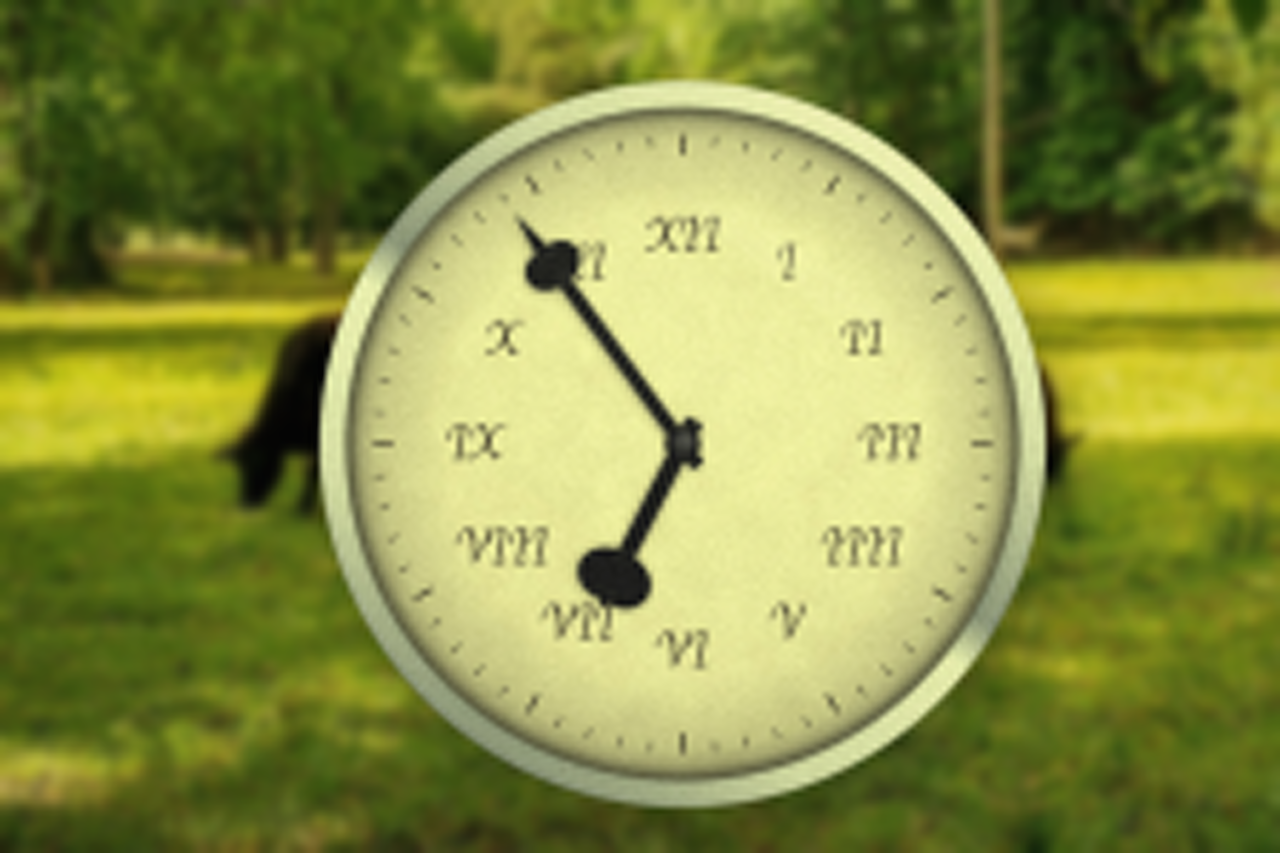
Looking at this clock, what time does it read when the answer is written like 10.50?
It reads 6.54
